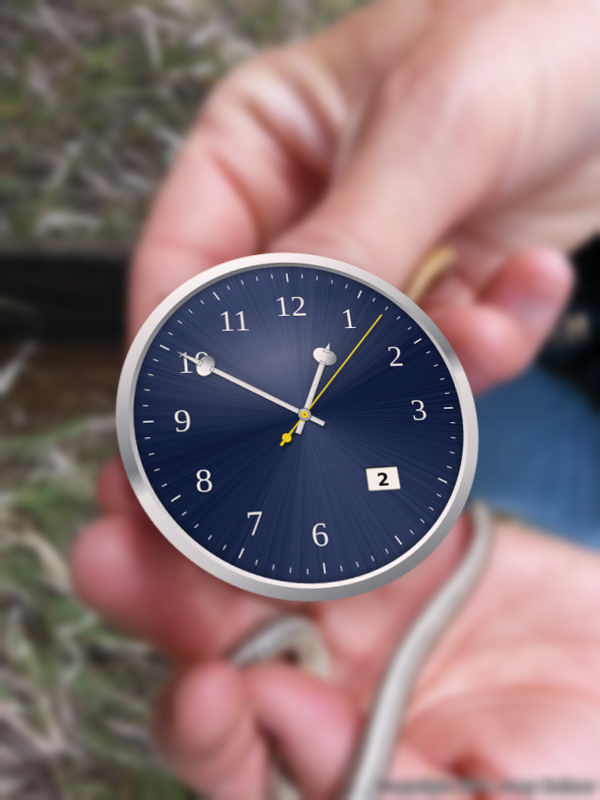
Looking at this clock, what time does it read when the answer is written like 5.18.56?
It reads 12.50.07
